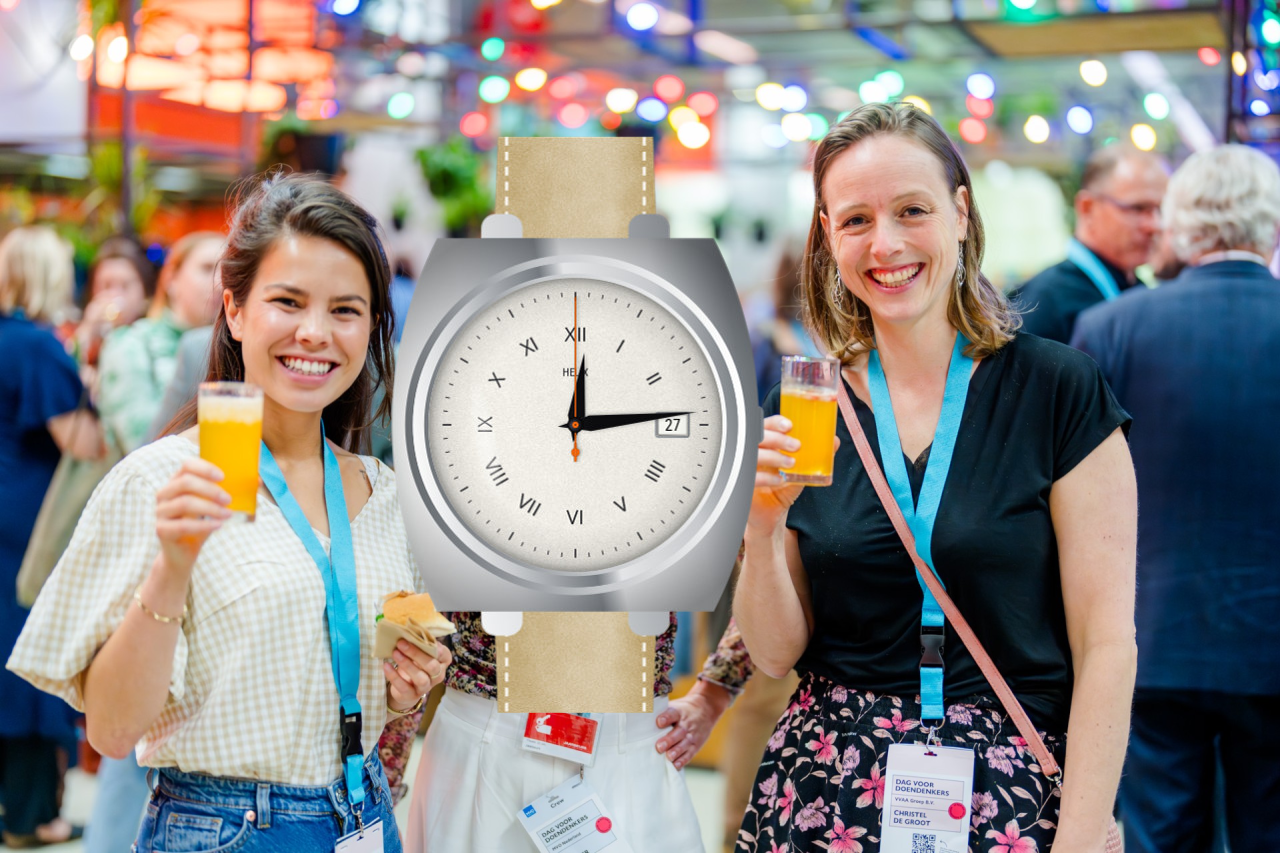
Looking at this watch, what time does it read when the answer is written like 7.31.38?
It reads 12.14.00
